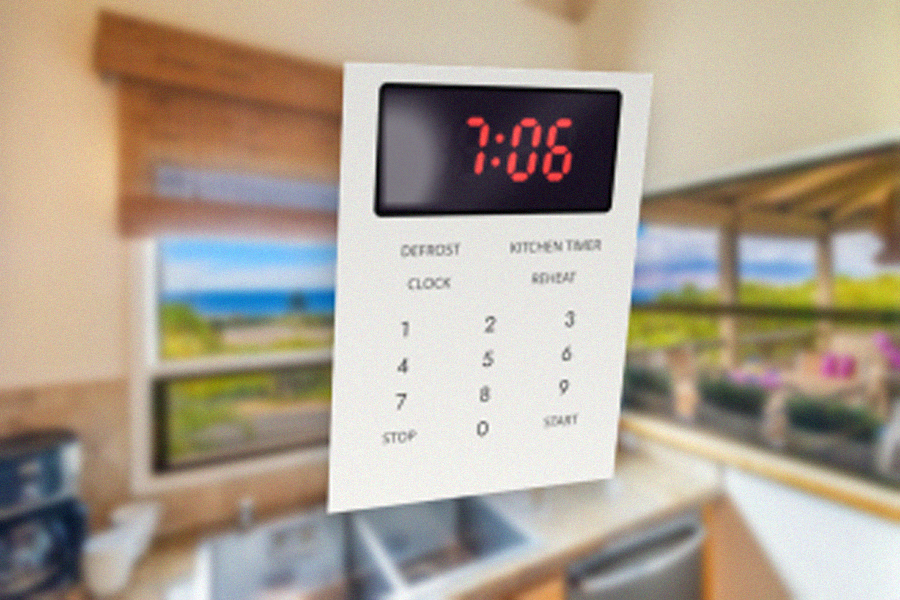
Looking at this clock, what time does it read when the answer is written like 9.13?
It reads 7.06
